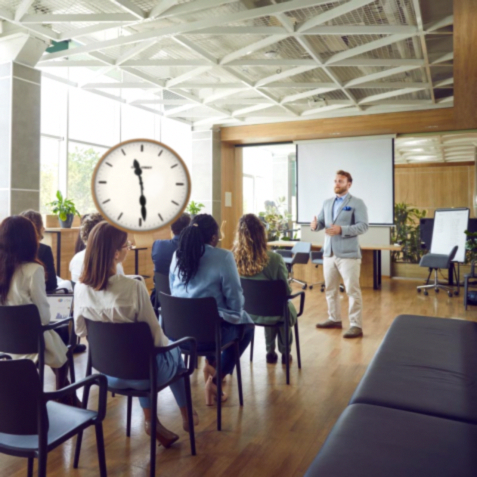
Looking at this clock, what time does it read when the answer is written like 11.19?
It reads 11.29
